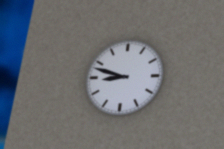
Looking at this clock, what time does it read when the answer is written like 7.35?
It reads 8.48
